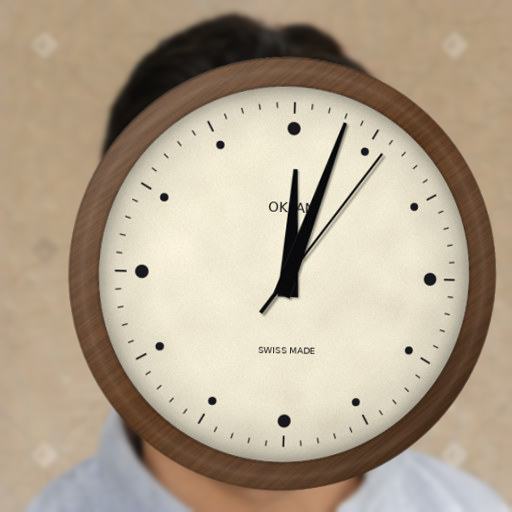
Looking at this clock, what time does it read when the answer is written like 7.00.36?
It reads 12.03.06
